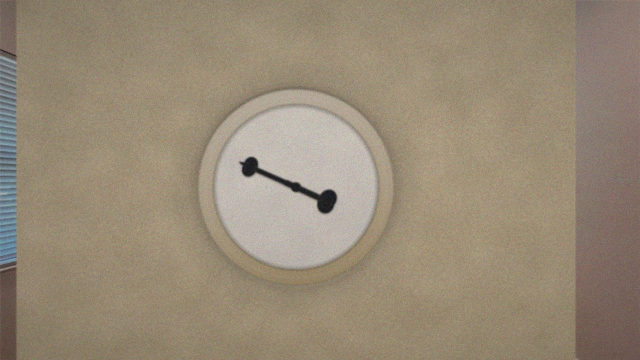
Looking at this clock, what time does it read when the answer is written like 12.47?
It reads 3.49
